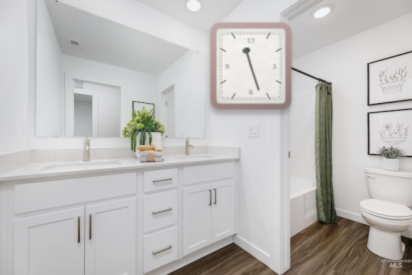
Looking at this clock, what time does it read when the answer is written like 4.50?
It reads 11.27
